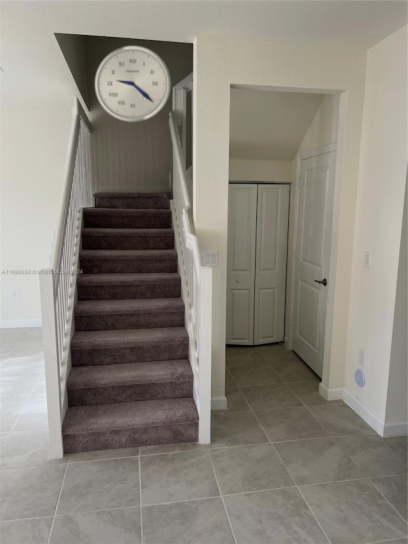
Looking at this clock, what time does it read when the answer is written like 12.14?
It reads 9.22
